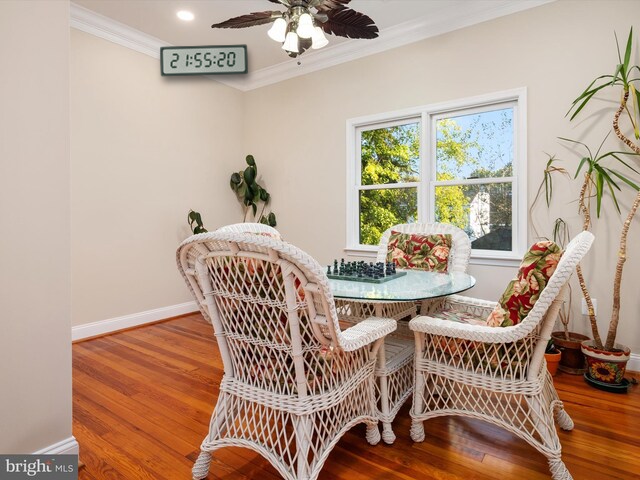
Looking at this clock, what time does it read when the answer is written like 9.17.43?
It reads 21.55.20
